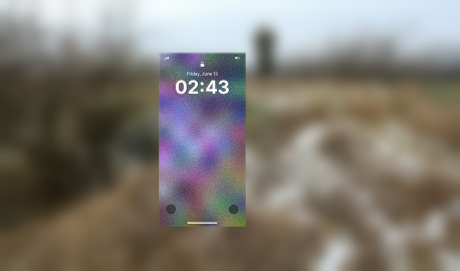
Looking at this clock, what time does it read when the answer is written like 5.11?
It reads 2.43
